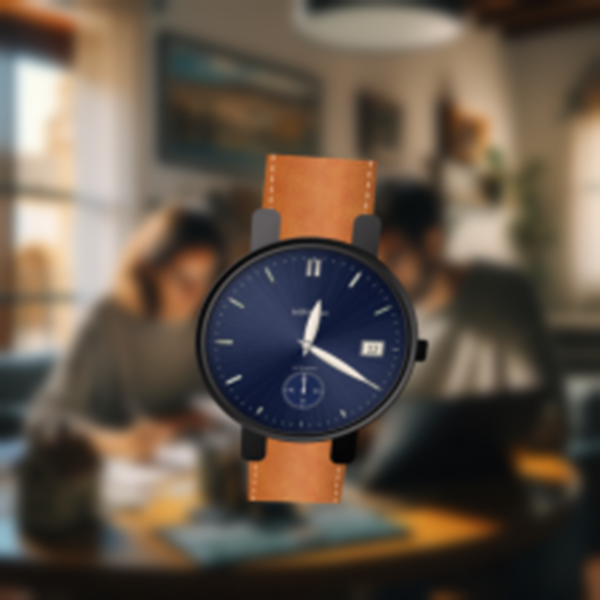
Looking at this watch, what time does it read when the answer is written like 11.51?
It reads 12.20
